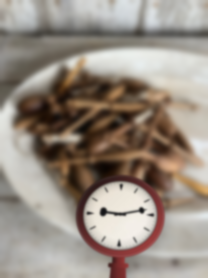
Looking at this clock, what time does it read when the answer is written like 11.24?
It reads 9.13
